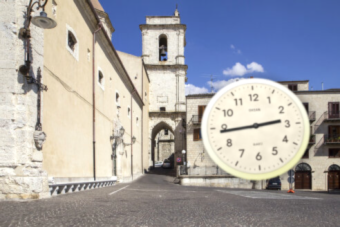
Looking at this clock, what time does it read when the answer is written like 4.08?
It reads 2.44
